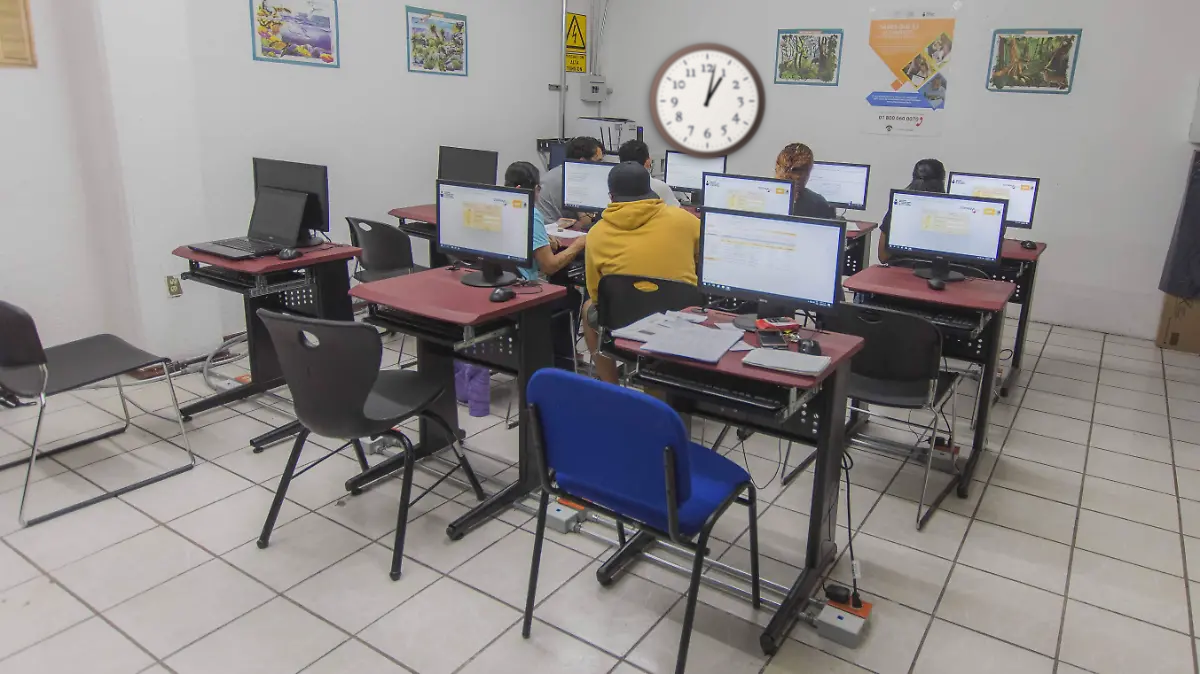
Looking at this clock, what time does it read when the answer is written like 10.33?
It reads 1.02
